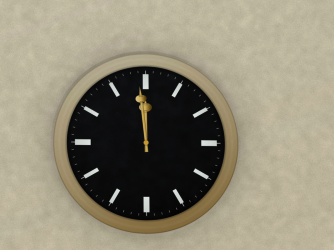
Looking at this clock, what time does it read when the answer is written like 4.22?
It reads 11.59
